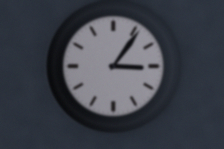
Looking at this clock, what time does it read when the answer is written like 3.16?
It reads 3.06
